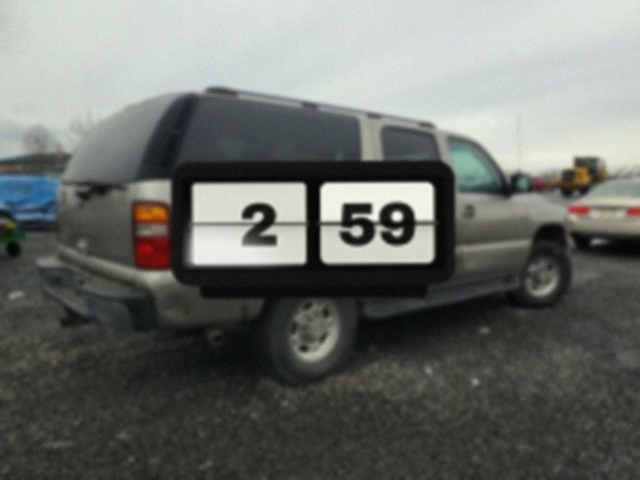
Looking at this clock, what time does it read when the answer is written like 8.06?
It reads 2.59
